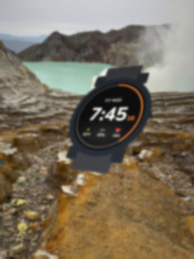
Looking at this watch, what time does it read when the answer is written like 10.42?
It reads 7.45
